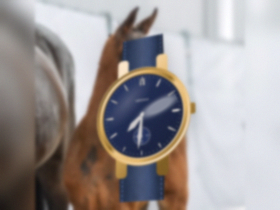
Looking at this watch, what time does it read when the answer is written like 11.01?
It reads 7.31
